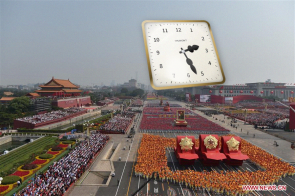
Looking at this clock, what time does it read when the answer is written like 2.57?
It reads 2.27
